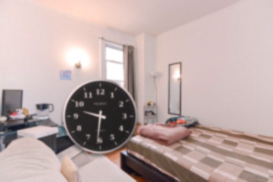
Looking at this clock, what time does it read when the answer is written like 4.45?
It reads 9.31
